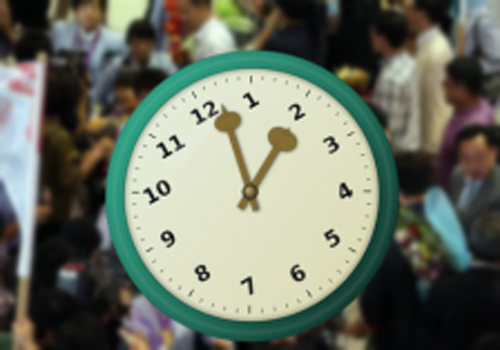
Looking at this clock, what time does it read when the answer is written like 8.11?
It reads 2.02
